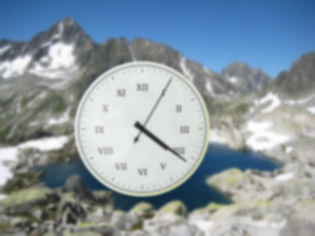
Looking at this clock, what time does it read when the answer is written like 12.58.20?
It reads 4.21.05
